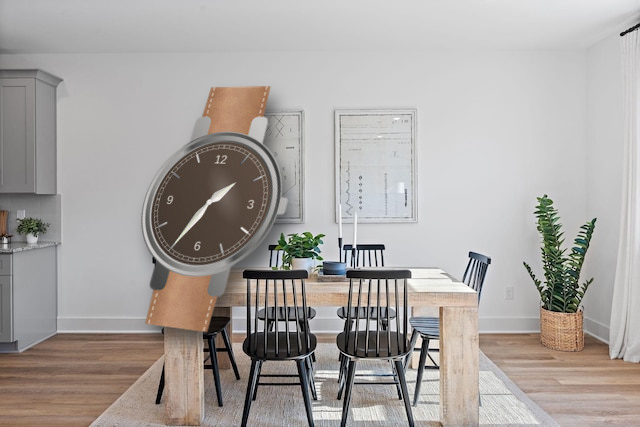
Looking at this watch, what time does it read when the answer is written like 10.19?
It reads 1.35
